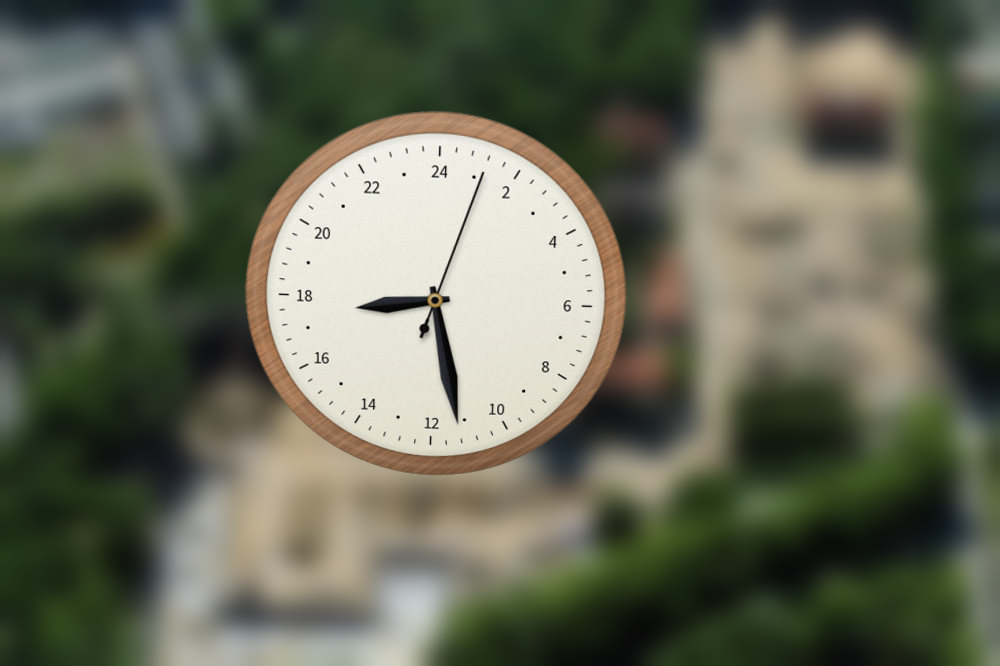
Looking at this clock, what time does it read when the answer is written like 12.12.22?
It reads 17.28.03
